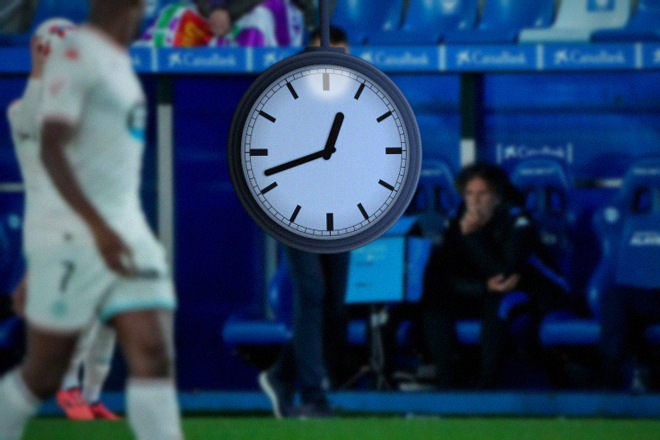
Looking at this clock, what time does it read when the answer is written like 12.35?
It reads 12.42
